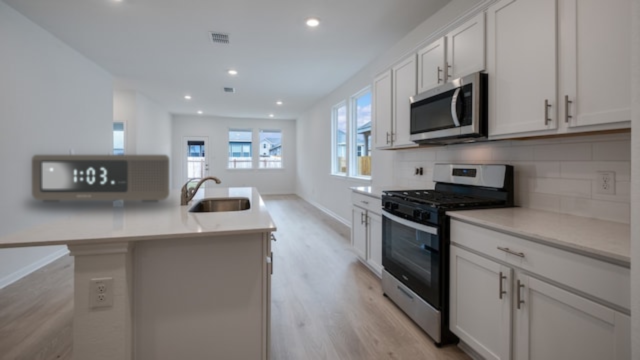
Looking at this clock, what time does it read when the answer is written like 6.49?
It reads 1.03
